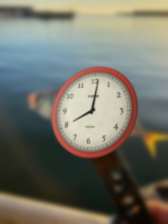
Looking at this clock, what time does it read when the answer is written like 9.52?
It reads 8.01
